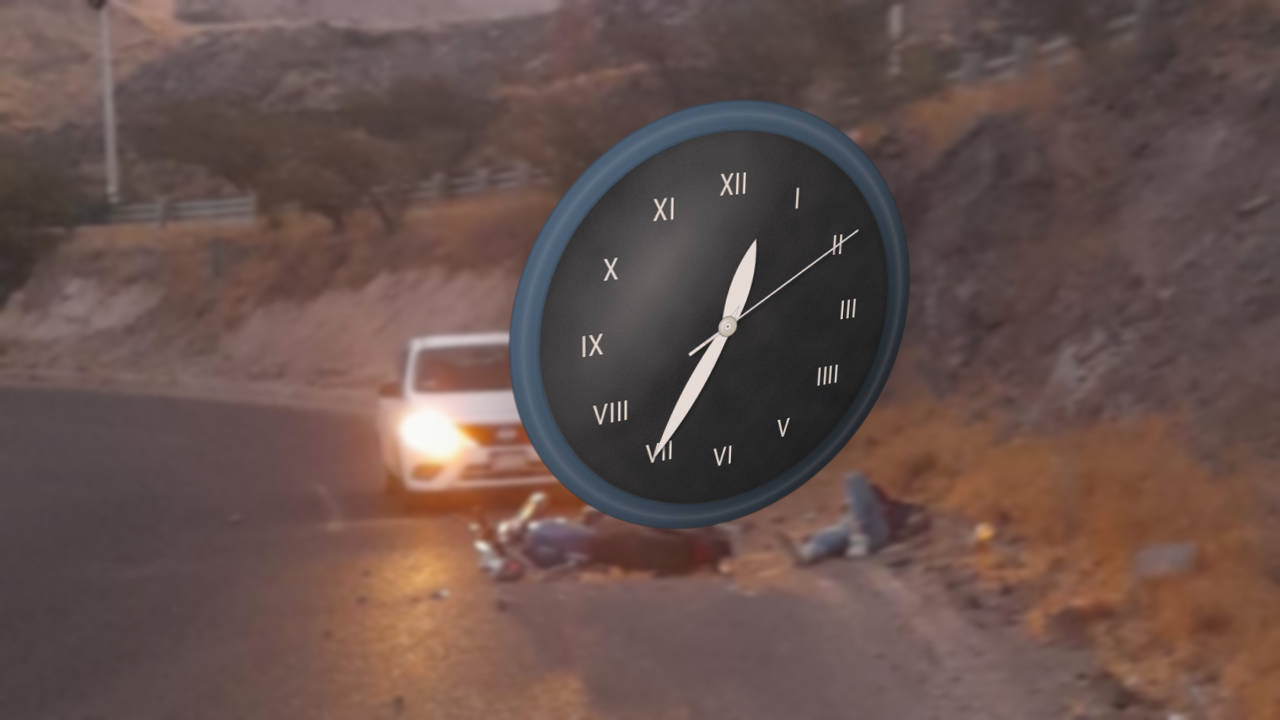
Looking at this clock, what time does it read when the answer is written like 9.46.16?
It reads 12.35.10
